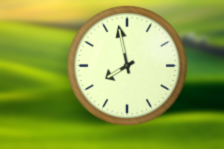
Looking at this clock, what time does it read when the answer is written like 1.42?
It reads 7.58
